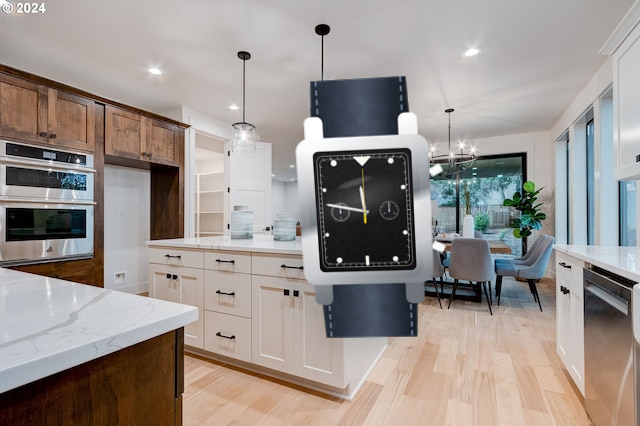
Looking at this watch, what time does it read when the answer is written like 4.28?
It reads 11.47
